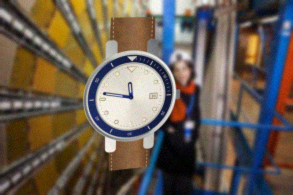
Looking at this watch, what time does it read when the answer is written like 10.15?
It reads 11.47
